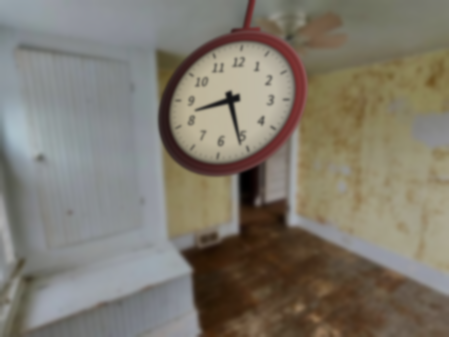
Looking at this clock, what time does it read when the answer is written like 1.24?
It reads 8.26
